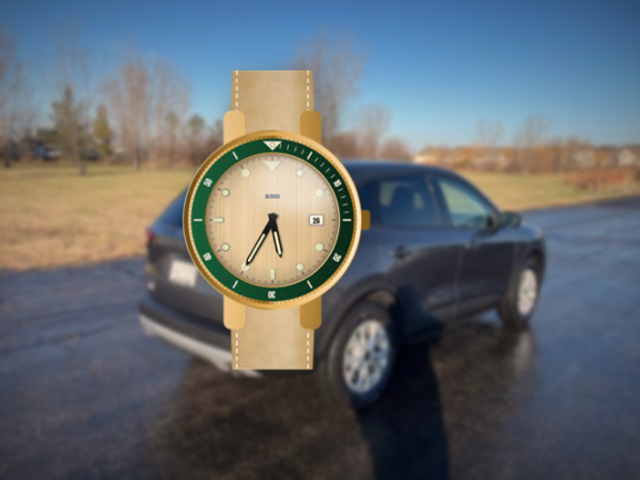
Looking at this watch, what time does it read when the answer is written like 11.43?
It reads 5.35
